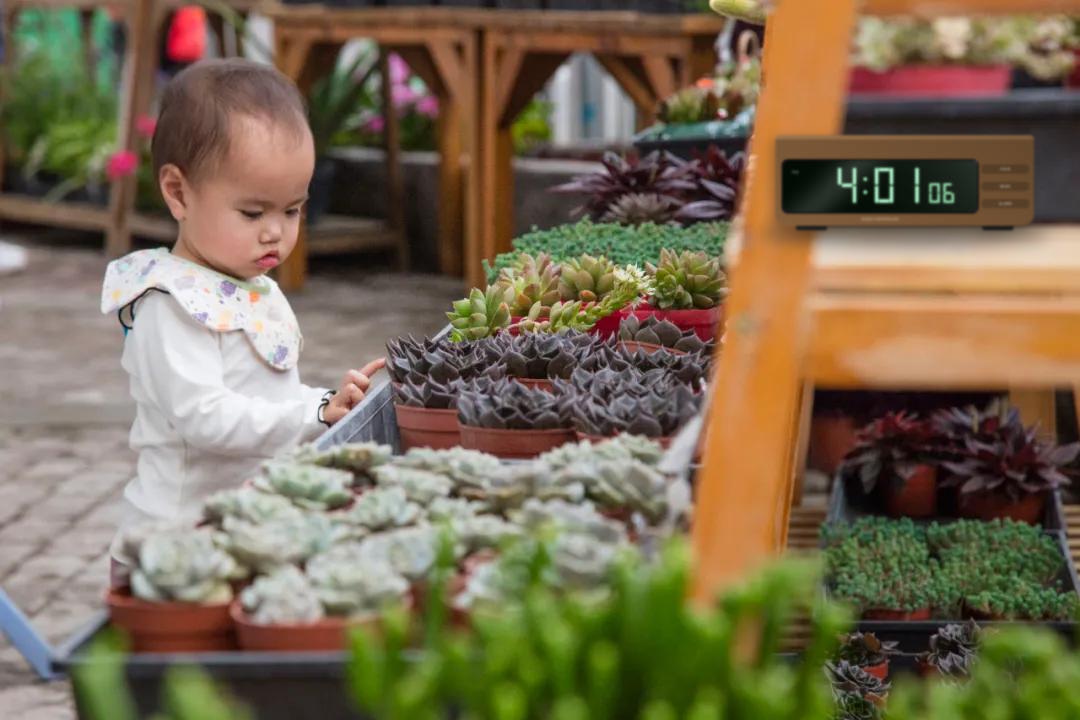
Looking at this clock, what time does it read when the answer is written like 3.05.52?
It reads 4.01.06
